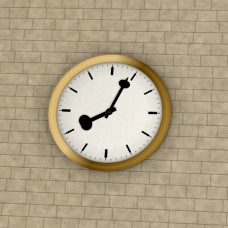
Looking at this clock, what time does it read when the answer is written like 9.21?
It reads 8.04
